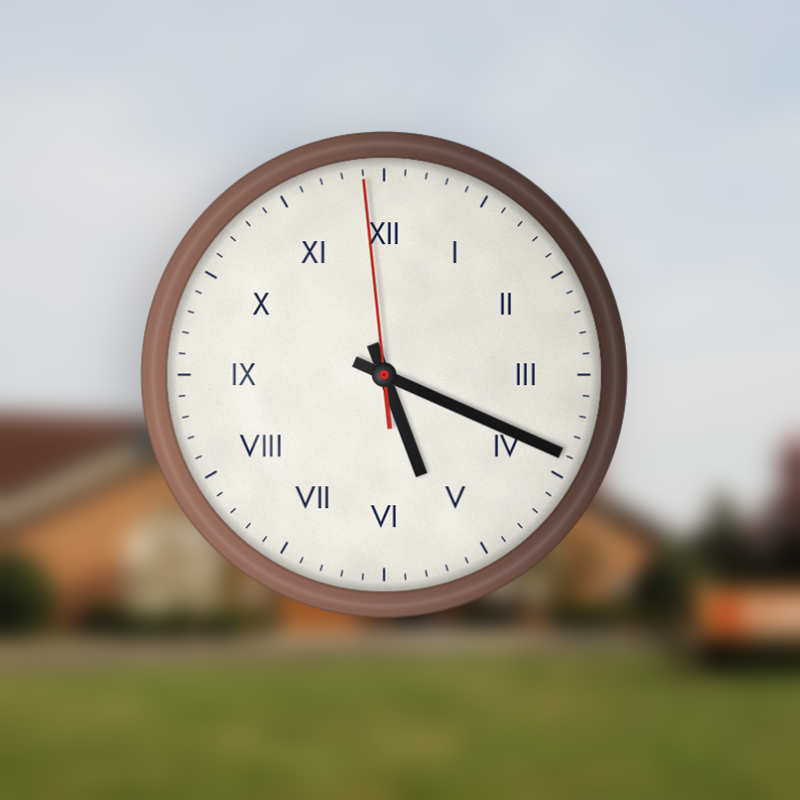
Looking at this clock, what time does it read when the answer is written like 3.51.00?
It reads 5.18.59
